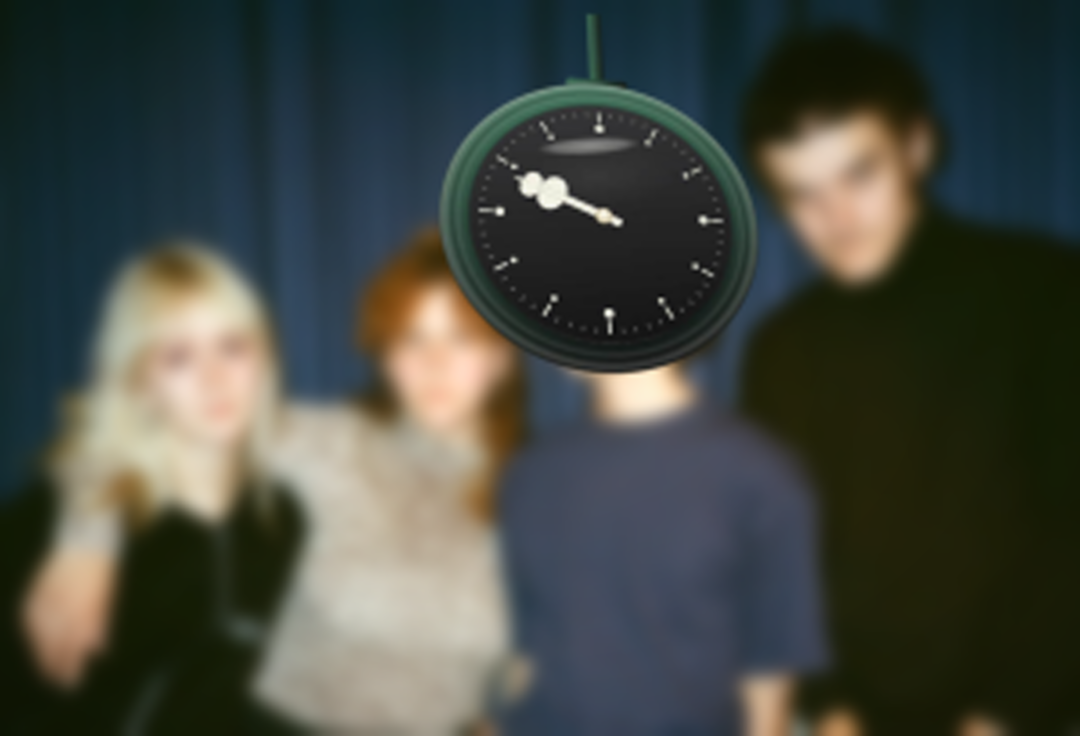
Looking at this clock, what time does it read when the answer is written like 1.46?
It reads 9.49
